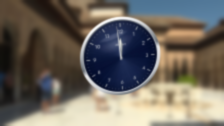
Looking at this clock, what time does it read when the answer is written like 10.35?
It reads 11.59
